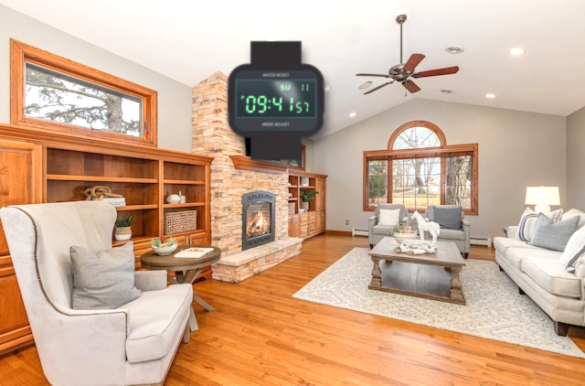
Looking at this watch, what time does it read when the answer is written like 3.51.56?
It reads 9.41.57
